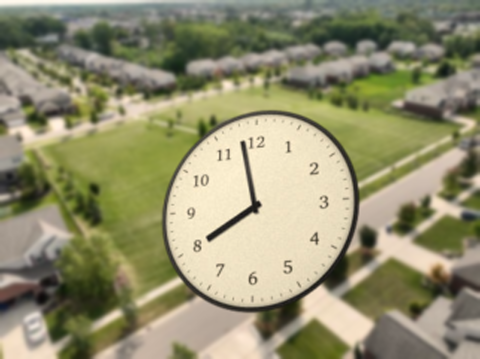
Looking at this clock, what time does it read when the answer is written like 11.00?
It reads 7.58
